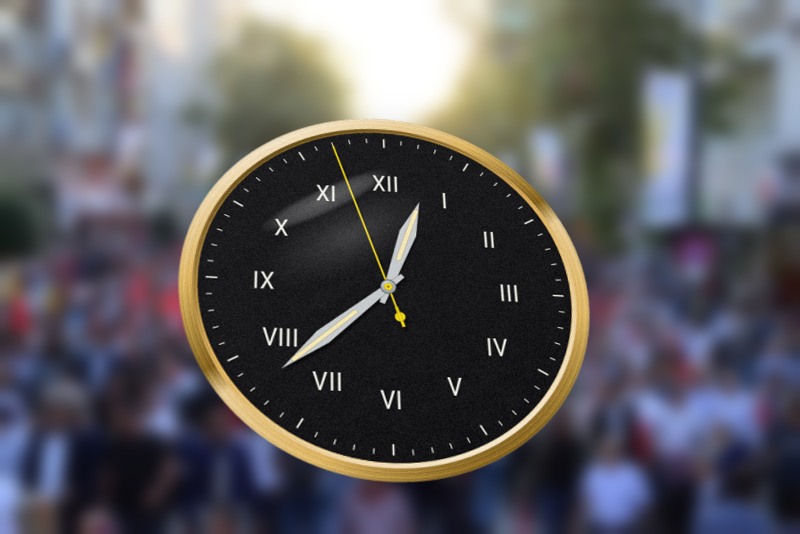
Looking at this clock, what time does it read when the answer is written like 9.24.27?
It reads 12.37.57
